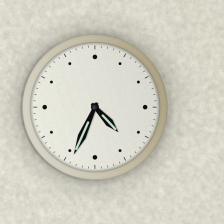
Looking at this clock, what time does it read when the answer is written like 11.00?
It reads 4.34
